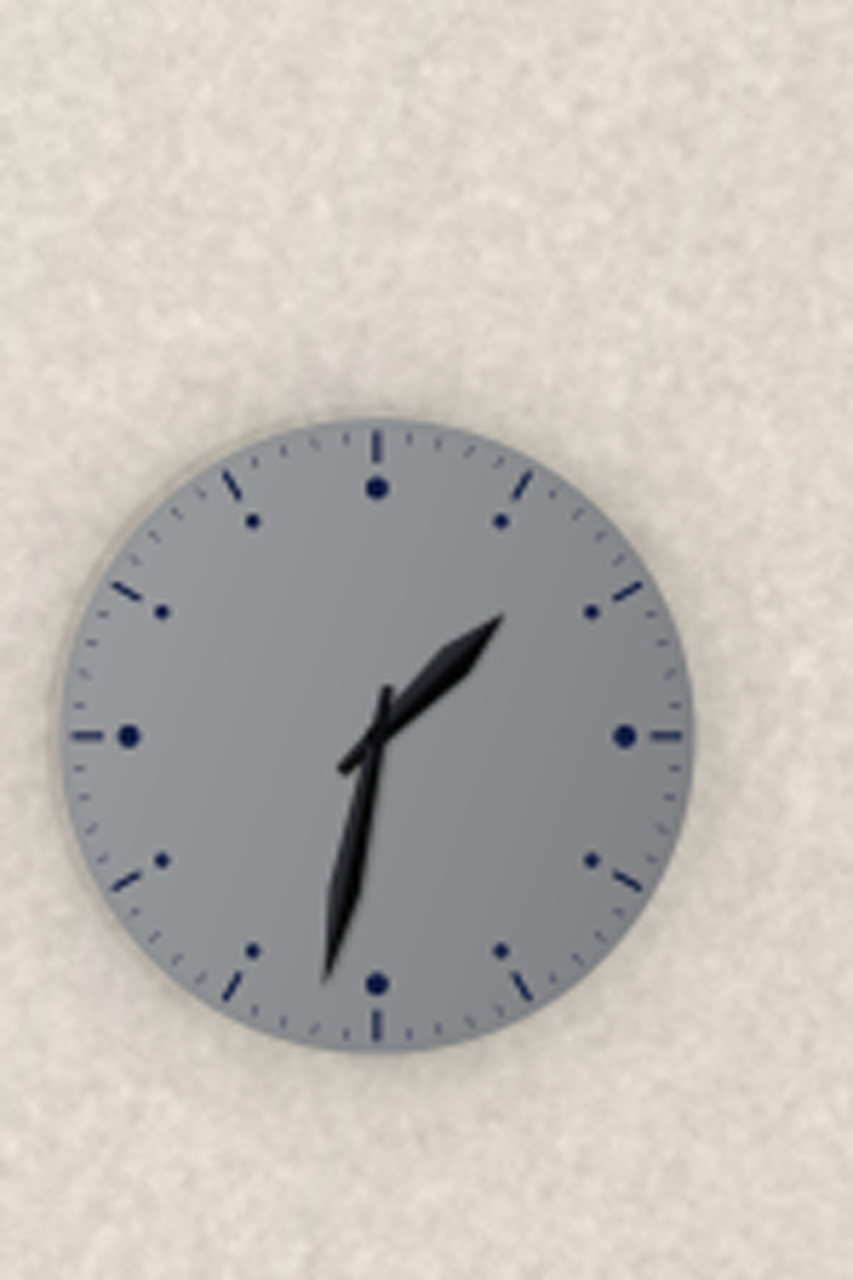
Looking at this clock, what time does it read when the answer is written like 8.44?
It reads 1.32
